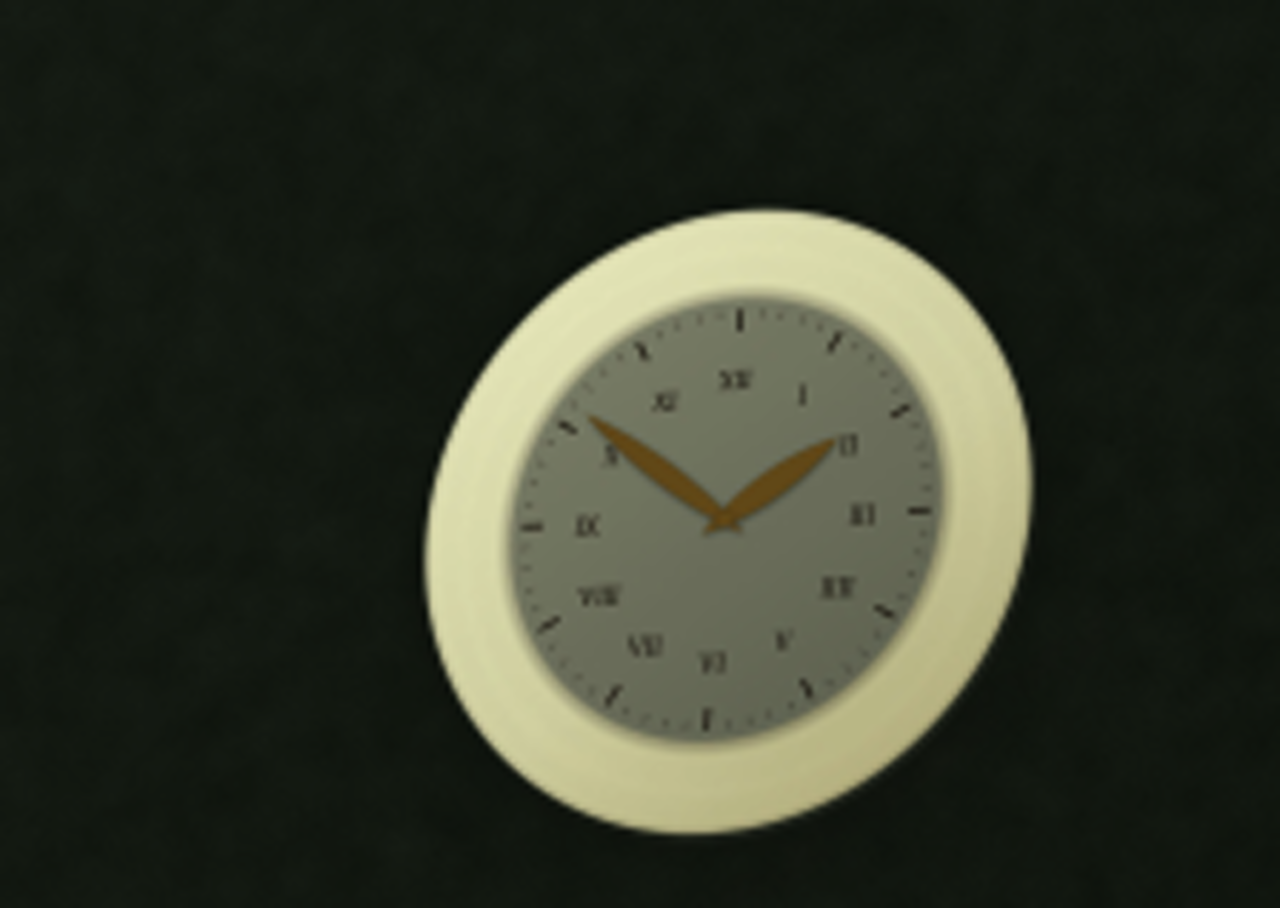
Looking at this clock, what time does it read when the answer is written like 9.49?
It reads 1.51
